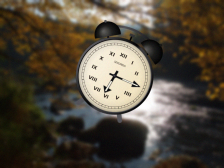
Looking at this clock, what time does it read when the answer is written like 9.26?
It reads 6.15
